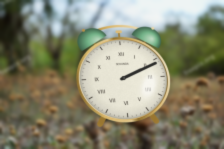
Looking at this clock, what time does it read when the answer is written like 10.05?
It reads 2.11
